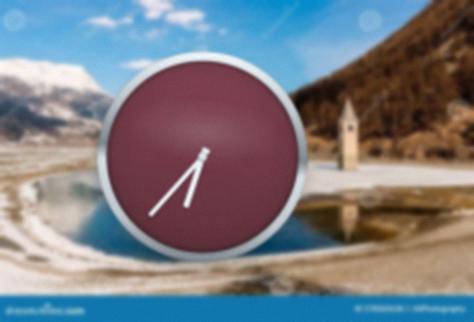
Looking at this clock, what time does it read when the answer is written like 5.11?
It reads 6.37
